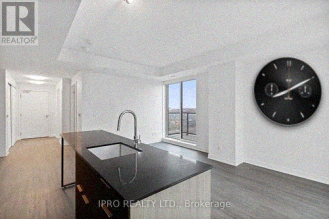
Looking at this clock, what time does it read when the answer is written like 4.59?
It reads 8.10
